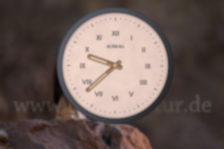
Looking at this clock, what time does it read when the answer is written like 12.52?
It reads 9.38
